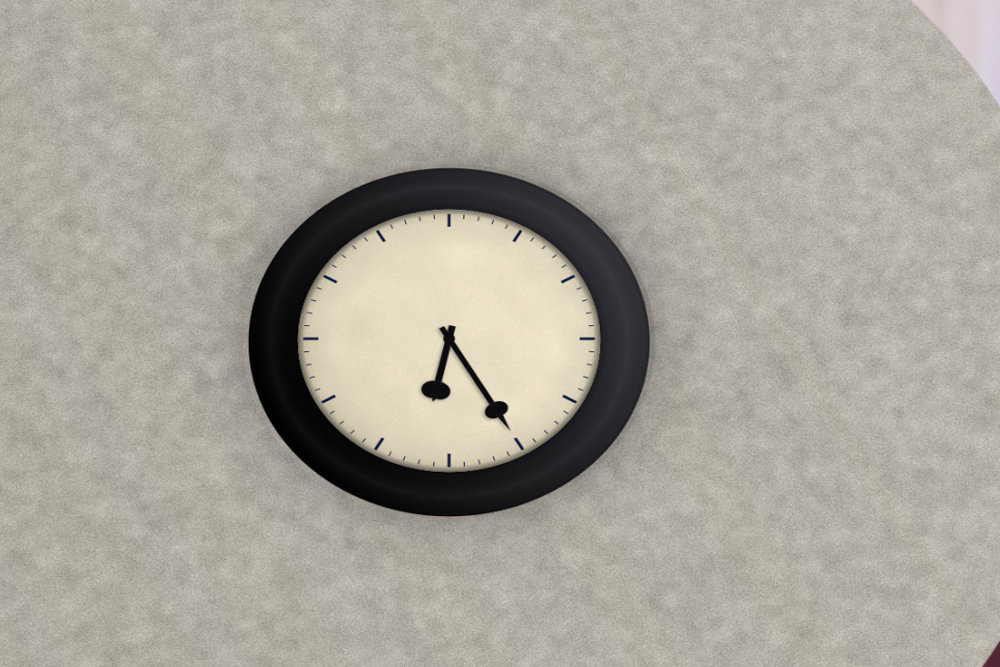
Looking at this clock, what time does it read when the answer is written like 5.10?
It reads 6.25
